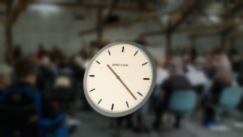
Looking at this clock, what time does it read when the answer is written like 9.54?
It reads 10.22
